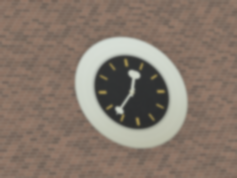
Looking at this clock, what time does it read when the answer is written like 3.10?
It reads 12.37
